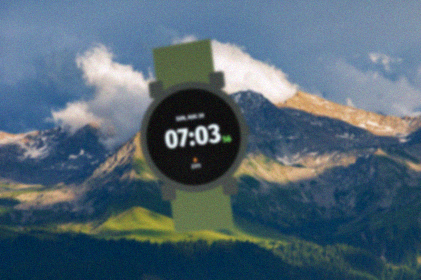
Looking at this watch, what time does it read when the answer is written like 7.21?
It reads 7.03
